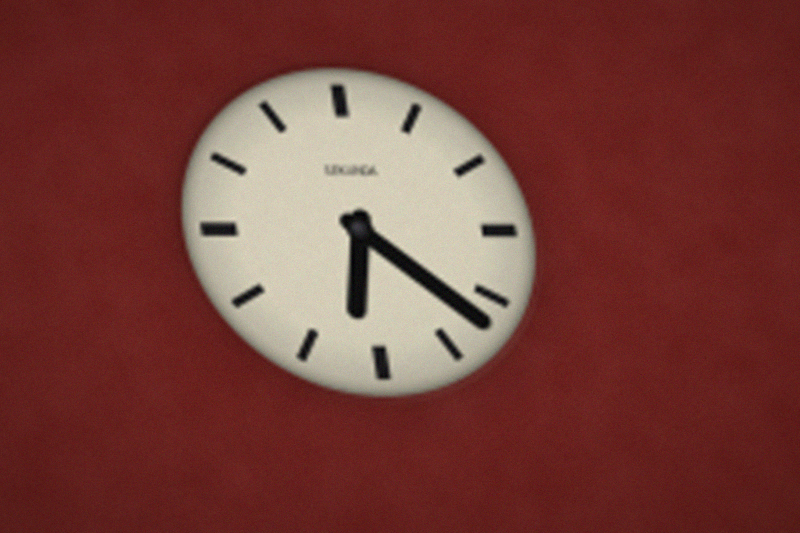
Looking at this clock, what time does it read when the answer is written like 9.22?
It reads 6.22
